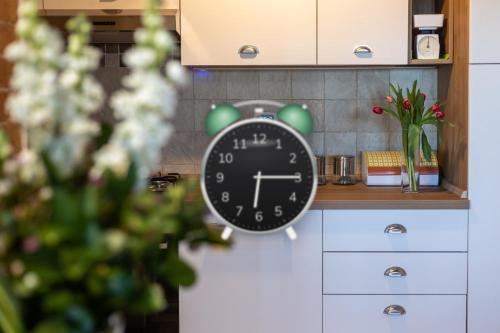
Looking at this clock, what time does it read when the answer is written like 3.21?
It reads 6.15
